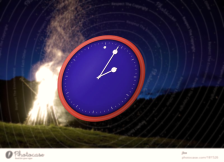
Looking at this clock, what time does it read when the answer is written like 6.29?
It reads 2.04
